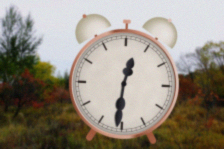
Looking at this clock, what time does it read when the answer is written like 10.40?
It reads 12.31
